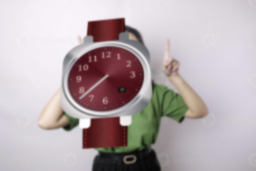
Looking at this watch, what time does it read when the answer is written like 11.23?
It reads 7.38
